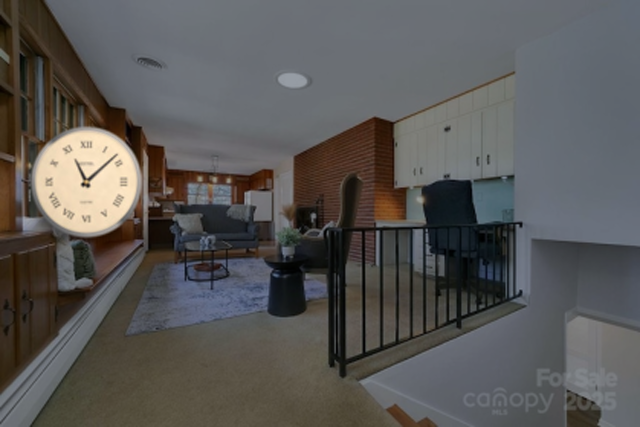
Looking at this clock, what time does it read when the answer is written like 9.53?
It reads 11.08
